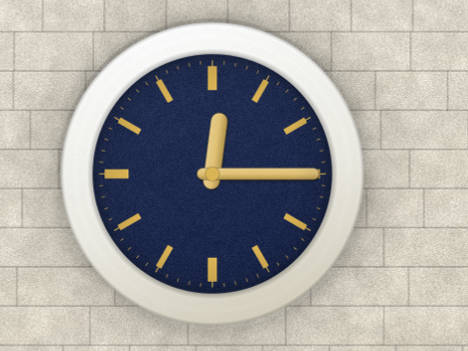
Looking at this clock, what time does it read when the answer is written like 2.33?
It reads 12.15
